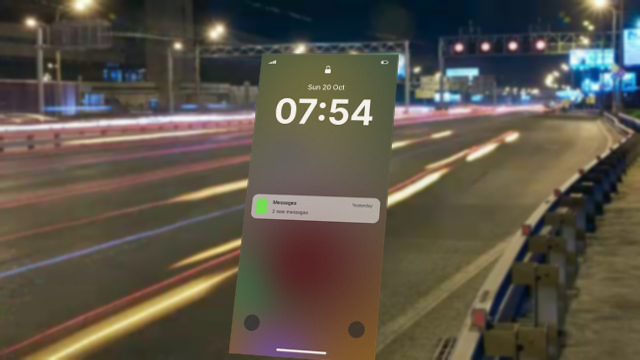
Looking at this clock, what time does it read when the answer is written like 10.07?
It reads 7.54
